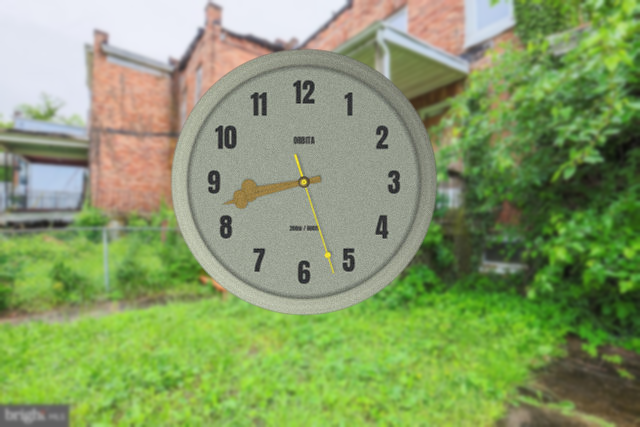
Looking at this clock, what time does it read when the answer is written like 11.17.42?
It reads 8.42.27
